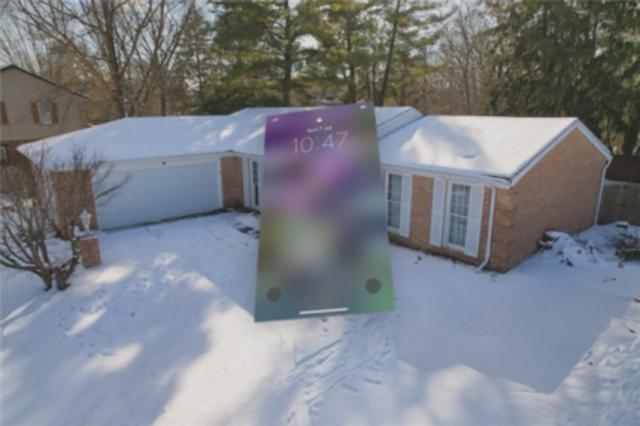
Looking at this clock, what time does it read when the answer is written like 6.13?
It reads 10.47
